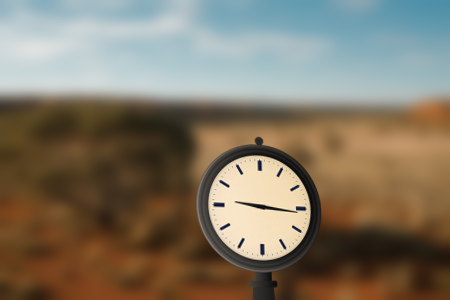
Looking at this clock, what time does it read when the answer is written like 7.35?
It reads 9.16
